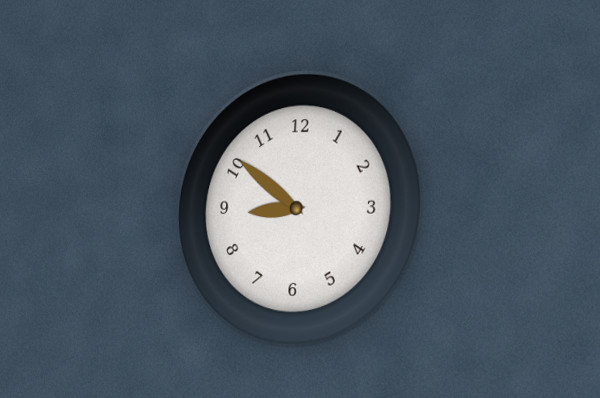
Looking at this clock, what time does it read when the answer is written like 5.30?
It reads 8.51
